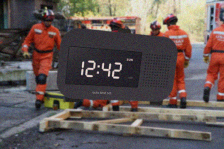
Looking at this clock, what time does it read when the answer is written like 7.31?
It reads 12.42
